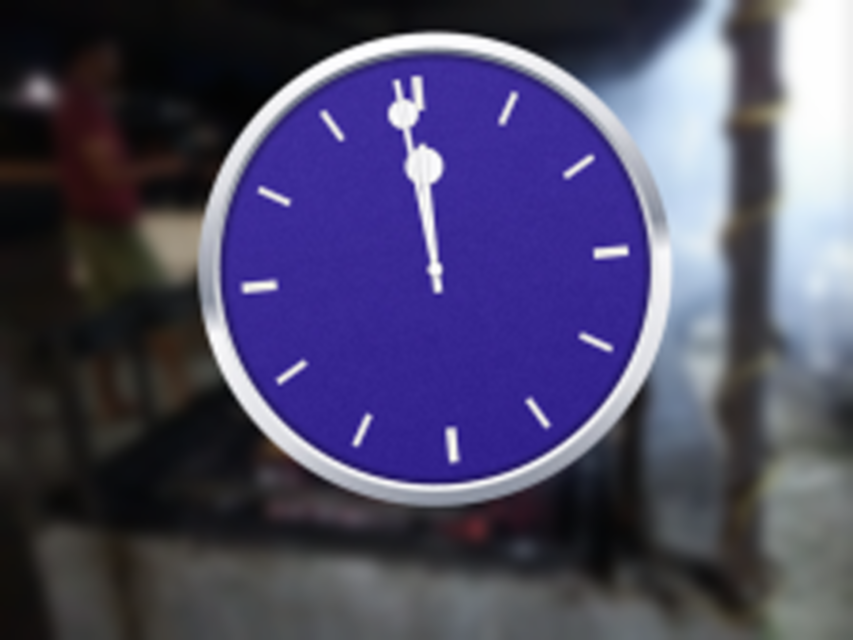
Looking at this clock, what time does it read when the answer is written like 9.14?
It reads 11.59
